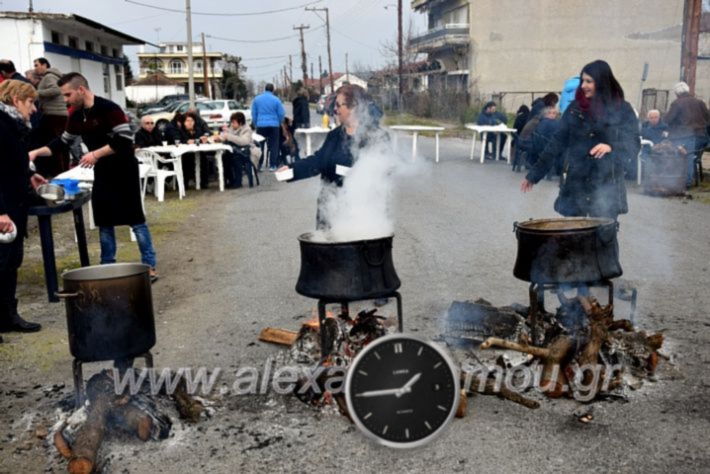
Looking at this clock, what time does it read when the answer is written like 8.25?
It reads 1.45
